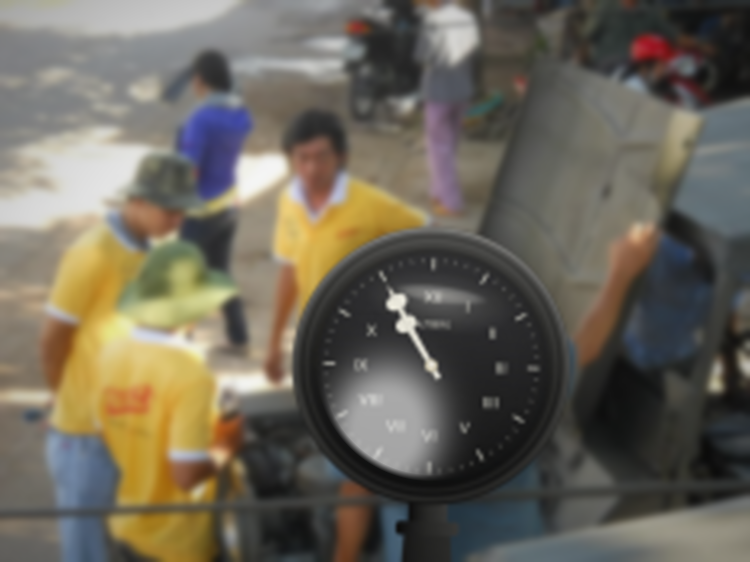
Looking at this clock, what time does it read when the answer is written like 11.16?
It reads 10.55
